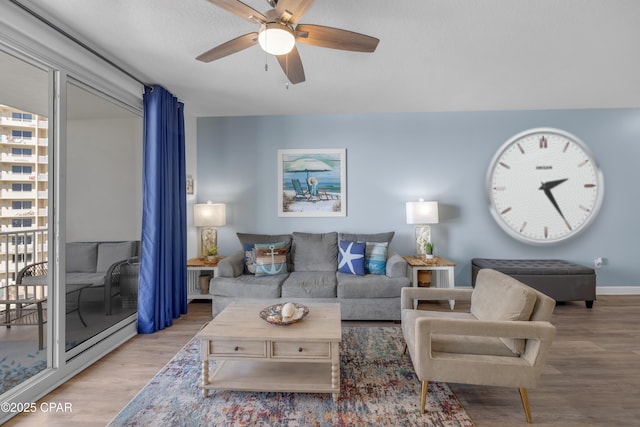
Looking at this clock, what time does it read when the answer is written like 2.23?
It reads 2.25
